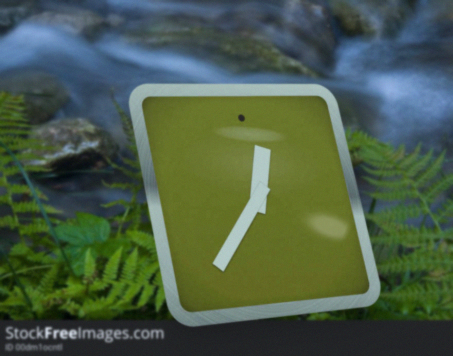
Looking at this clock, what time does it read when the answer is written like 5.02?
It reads 12.37
